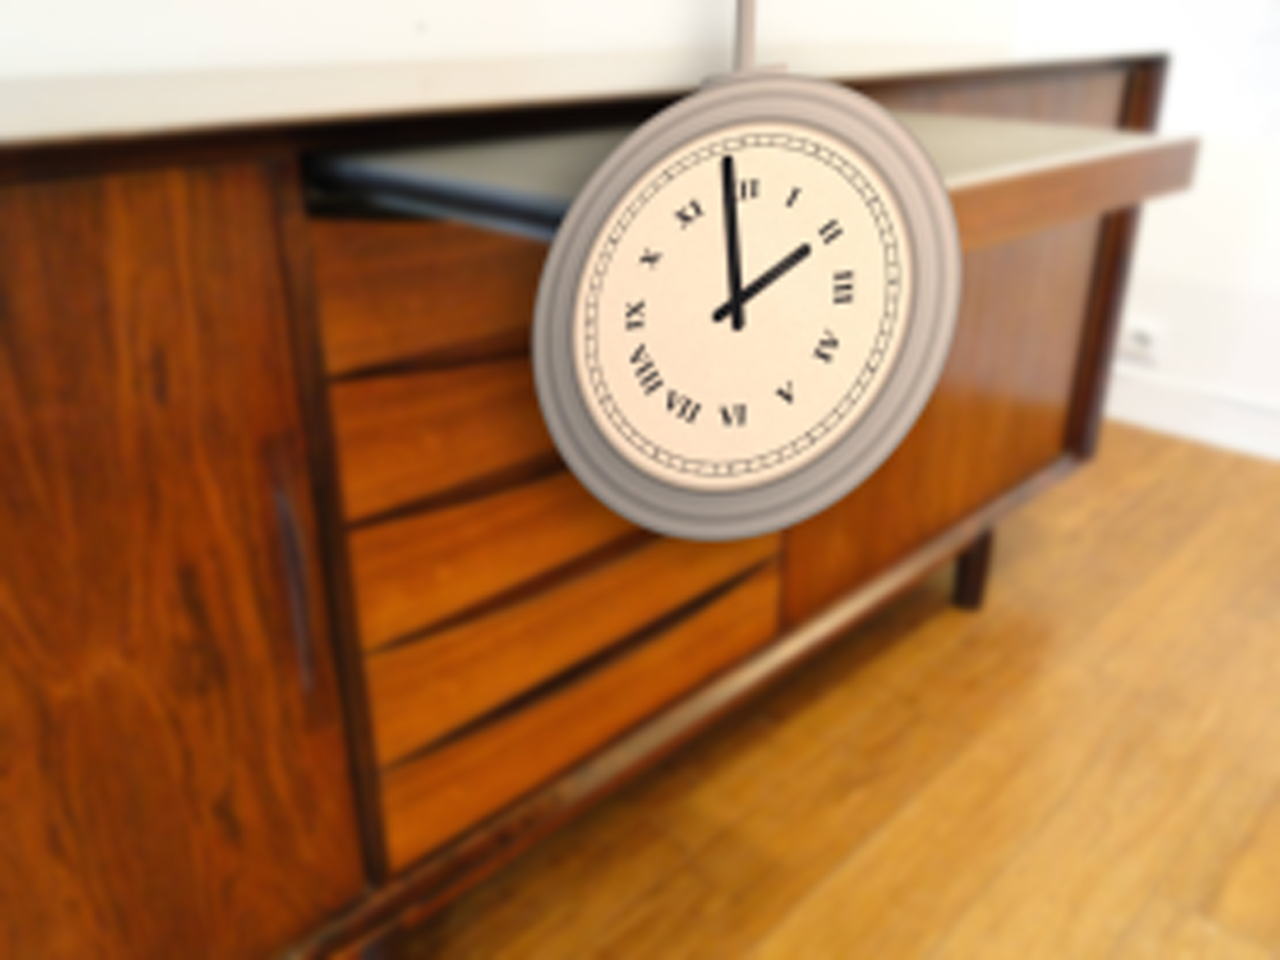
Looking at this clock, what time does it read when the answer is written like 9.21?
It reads 1.59
